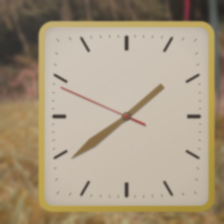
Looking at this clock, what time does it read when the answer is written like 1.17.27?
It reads 1.38.49
